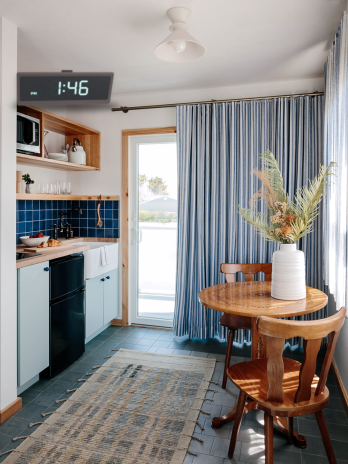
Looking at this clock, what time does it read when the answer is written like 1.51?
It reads 1.46
